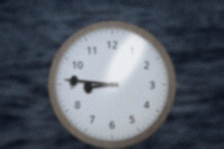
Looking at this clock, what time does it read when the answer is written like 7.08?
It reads 8.46
